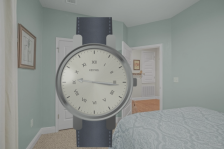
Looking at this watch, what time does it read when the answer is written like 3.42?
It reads 9.16
